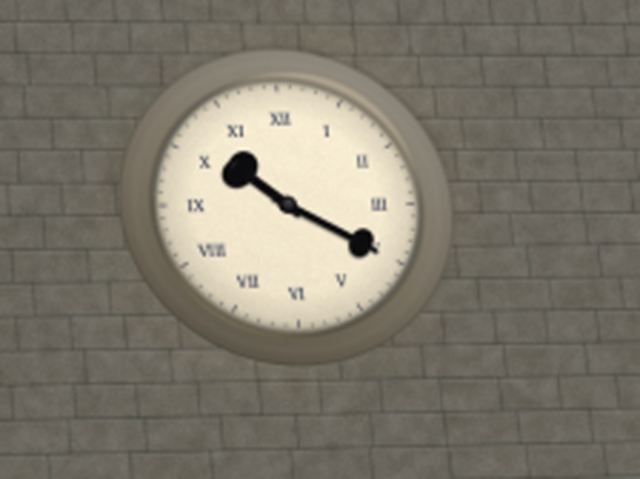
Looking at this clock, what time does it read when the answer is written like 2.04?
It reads 10.20
